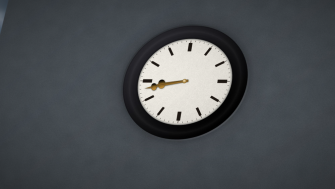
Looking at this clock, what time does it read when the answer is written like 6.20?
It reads 8.43
